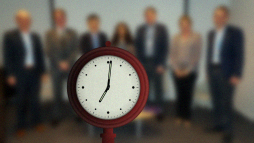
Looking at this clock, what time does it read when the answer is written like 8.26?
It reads 7.01
